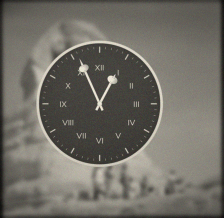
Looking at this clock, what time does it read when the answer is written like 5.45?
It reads 12.56
